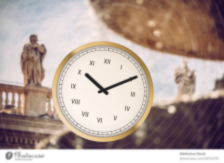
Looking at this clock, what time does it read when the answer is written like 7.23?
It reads 10.10
